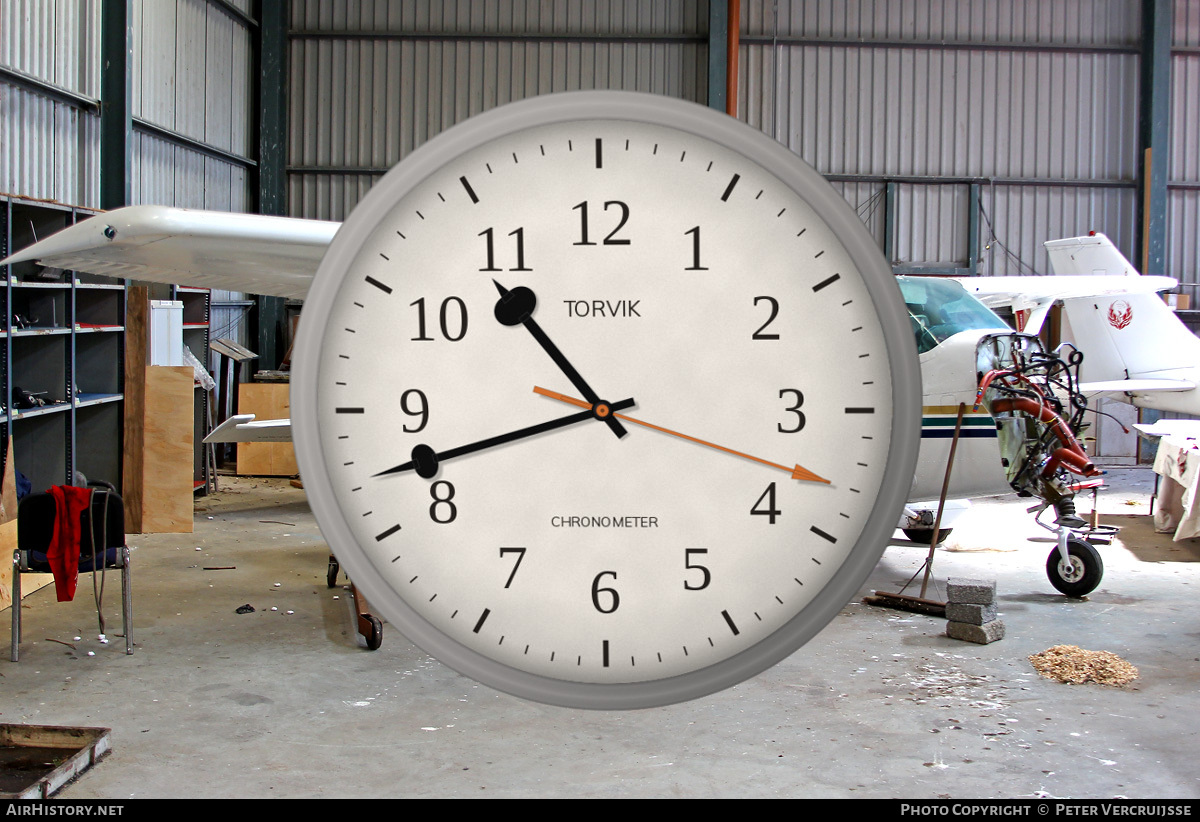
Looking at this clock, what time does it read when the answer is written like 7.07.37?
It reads 10.42.18
